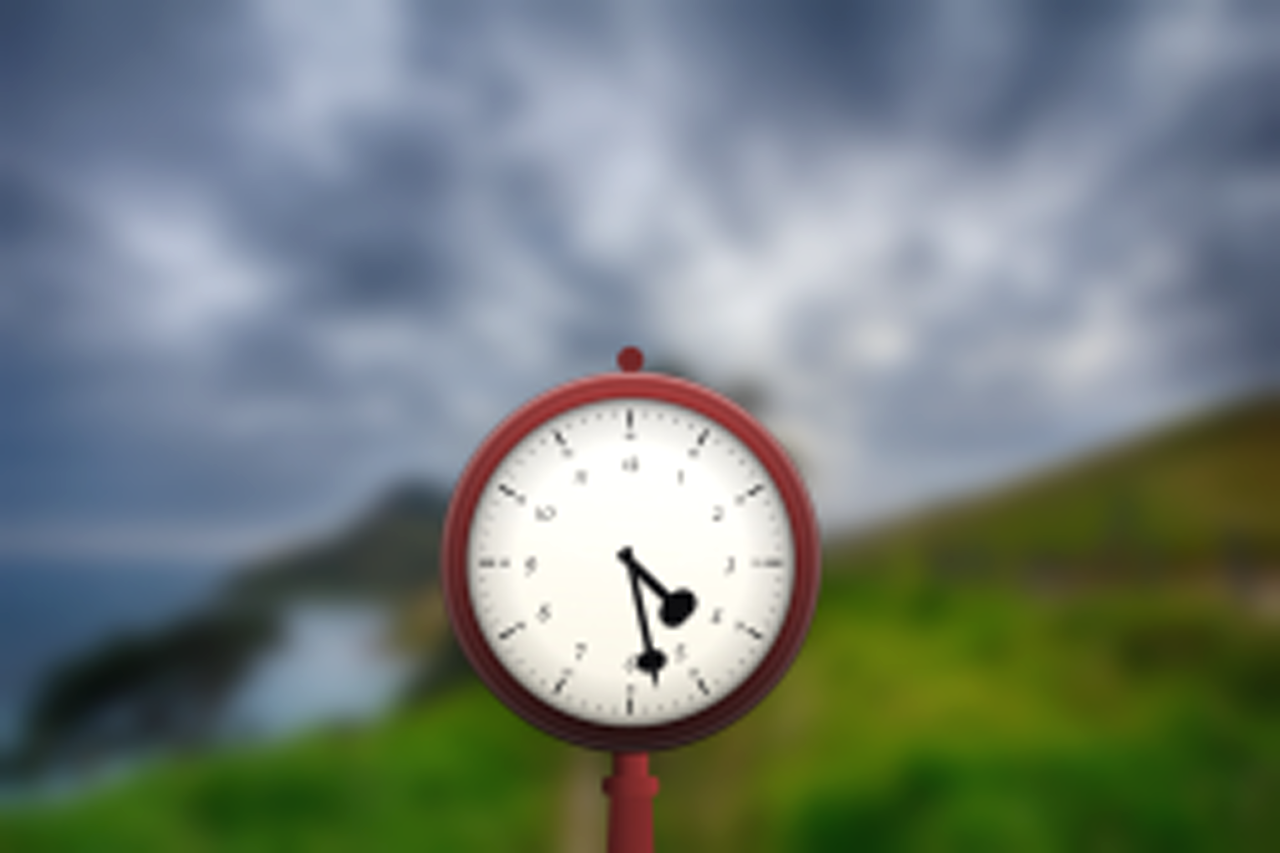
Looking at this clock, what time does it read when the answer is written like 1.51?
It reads 4.28
